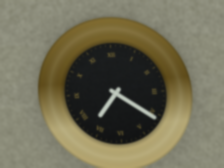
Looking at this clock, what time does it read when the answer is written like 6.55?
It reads 7.21
